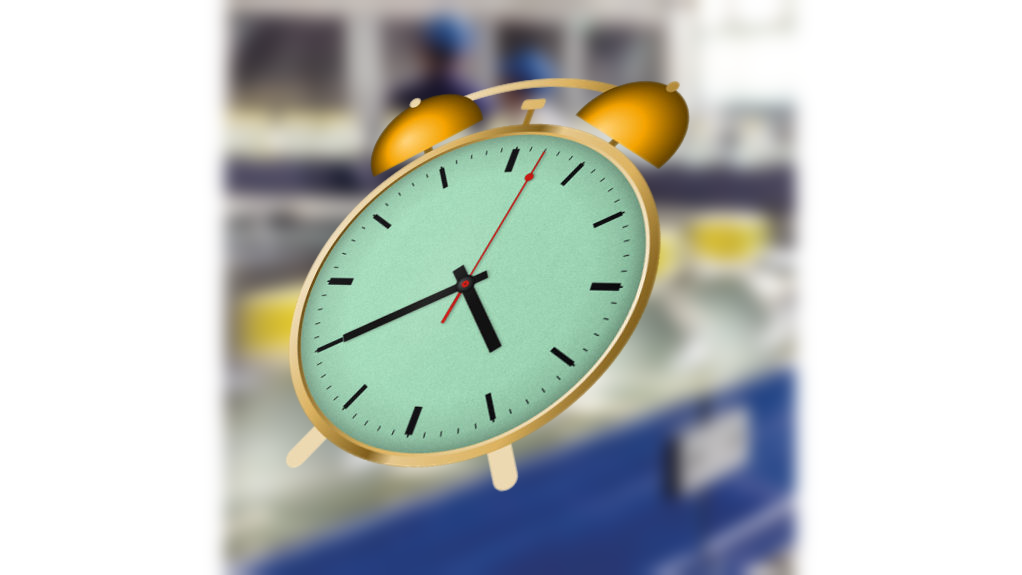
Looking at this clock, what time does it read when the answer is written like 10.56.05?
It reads 4.40.02
